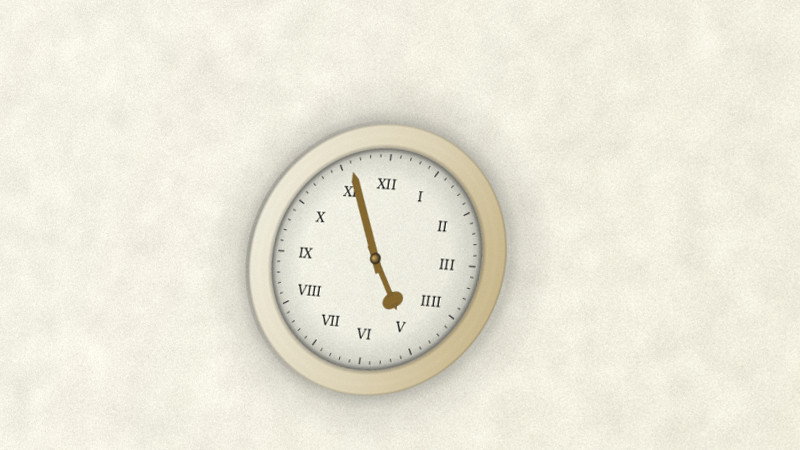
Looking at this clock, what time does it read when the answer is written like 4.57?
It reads 4.56
